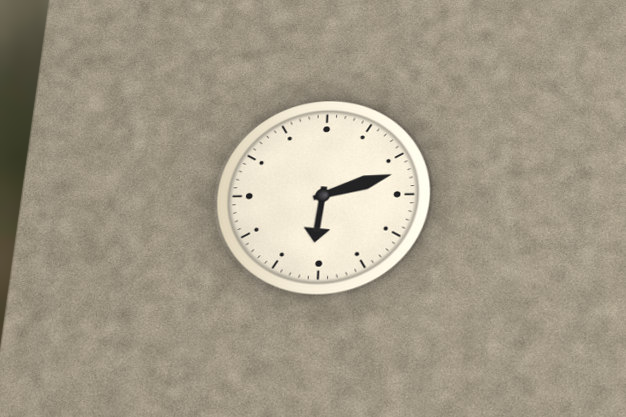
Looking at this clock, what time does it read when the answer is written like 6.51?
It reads 6.12
